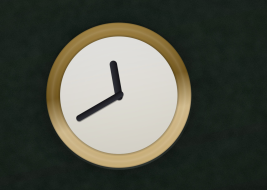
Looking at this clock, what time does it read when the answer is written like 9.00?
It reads 11.40
